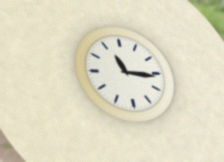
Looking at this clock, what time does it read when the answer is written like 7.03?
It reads 11.16
